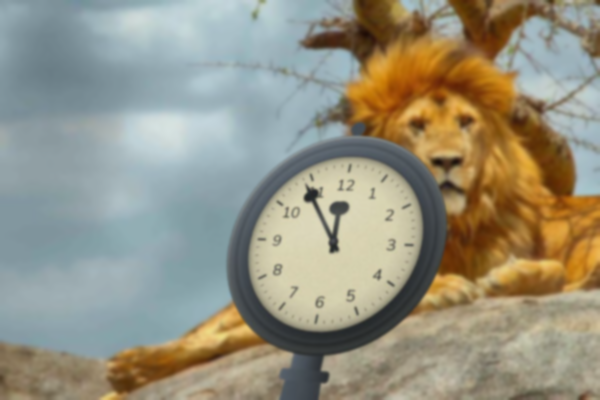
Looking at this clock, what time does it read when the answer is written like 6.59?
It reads 11.54
